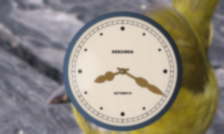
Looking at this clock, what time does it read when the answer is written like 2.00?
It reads 8.20
